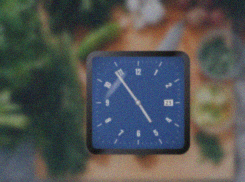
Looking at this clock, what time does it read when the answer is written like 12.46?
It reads 4.54
